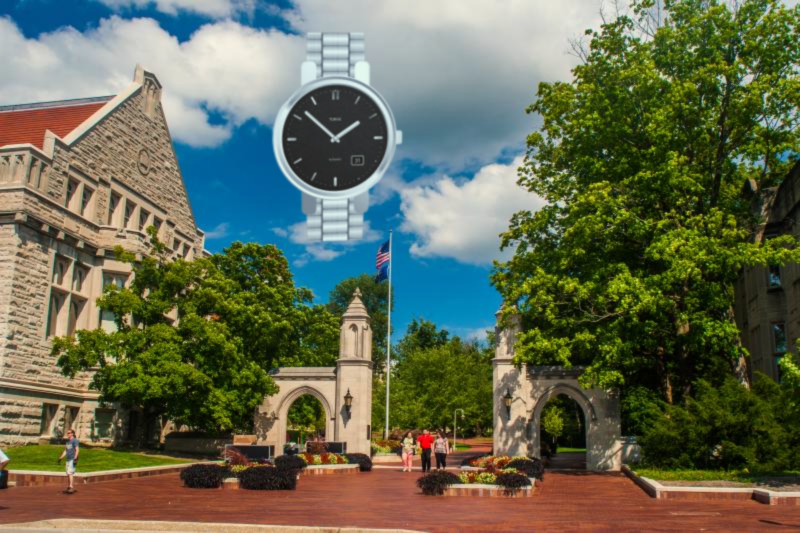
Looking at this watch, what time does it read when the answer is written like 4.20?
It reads 1.52
